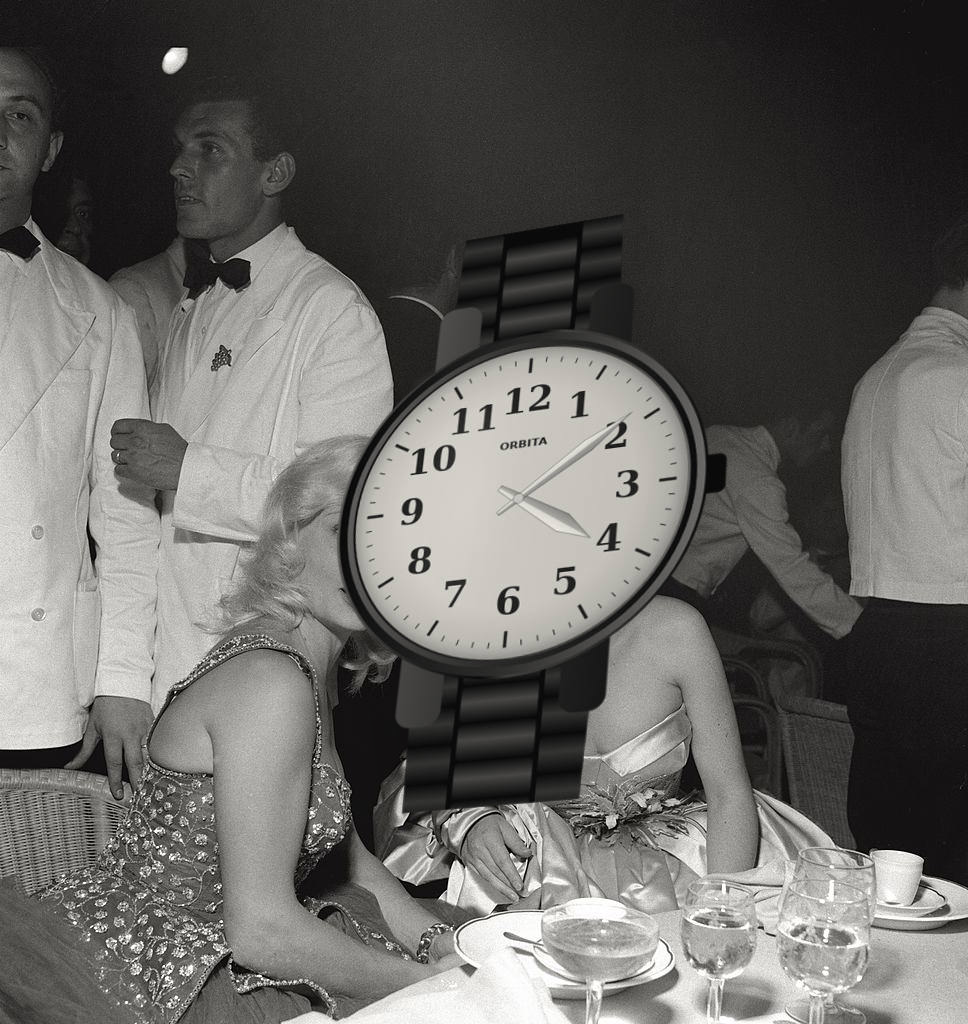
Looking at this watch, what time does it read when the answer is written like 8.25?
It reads 4.09
